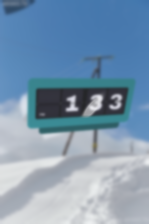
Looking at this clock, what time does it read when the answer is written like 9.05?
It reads 1.33
